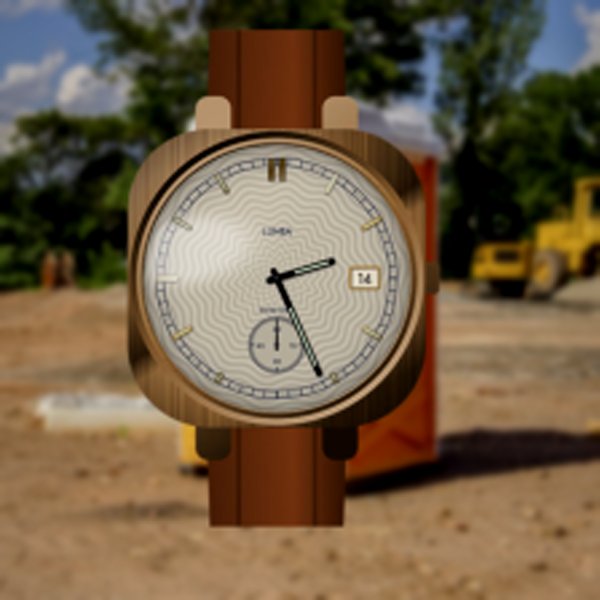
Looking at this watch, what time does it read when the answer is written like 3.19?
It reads 2.26
